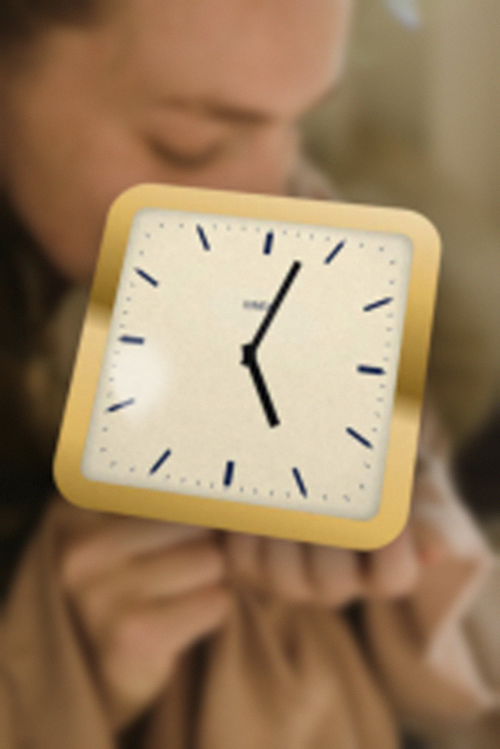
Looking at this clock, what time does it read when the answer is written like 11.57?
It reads 5.03
